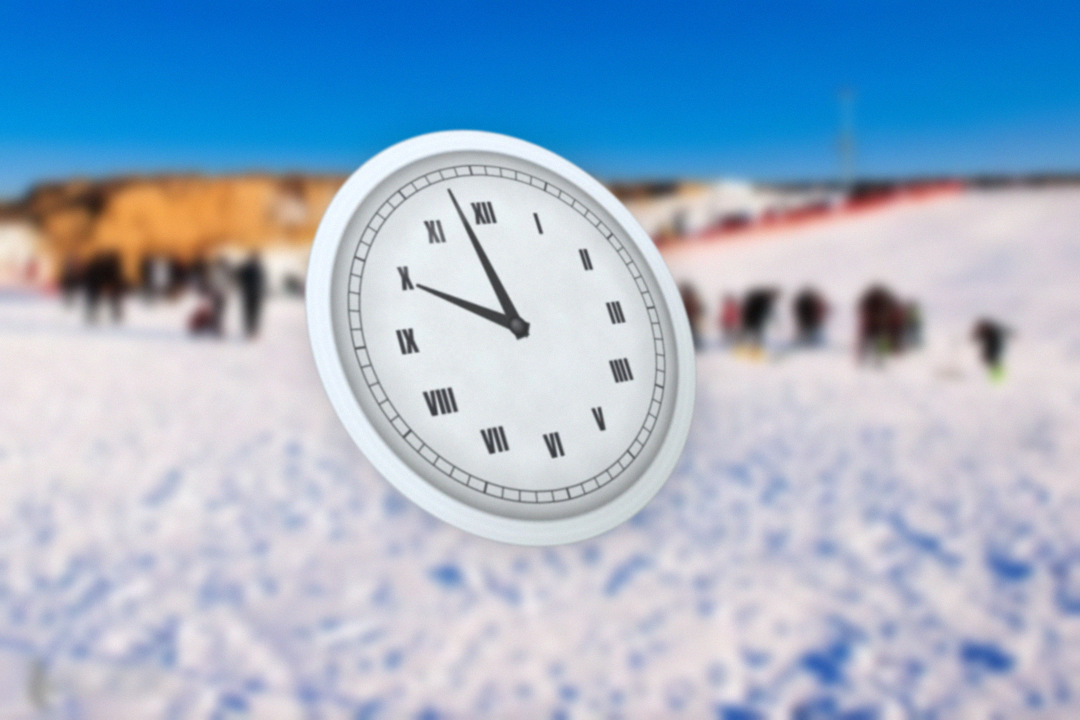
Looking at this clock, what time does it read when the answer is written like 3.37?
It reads 9.58
